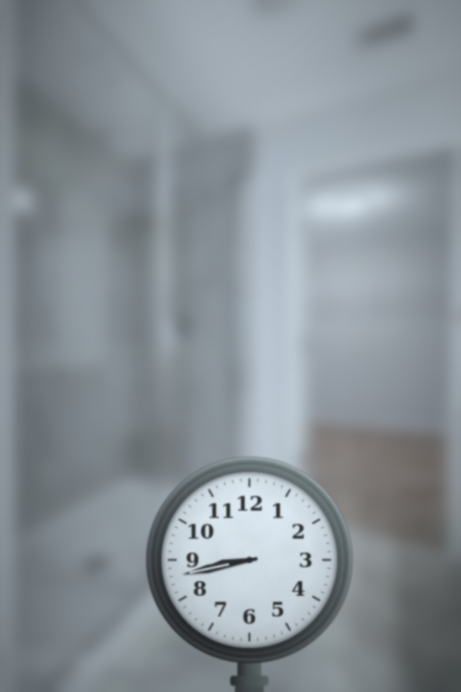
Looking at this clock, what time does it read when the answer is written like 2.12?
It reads 8.43
